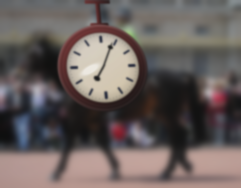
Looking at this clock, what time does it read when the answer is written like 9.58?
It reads 7.04
